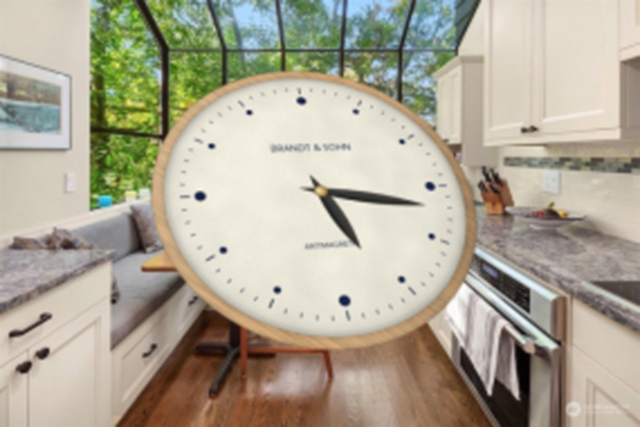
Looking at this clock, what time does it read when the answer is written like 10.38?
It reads 5.17
